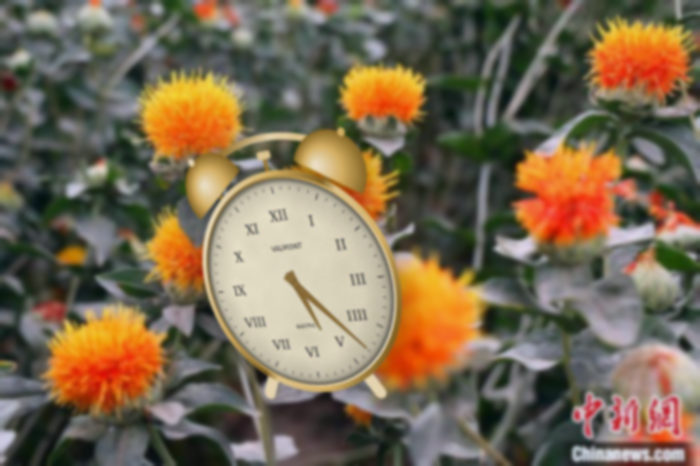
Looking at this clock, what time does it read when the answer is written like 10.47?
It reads 5.23
